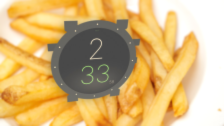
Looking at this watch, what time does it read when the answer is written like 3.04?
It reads 2.33
